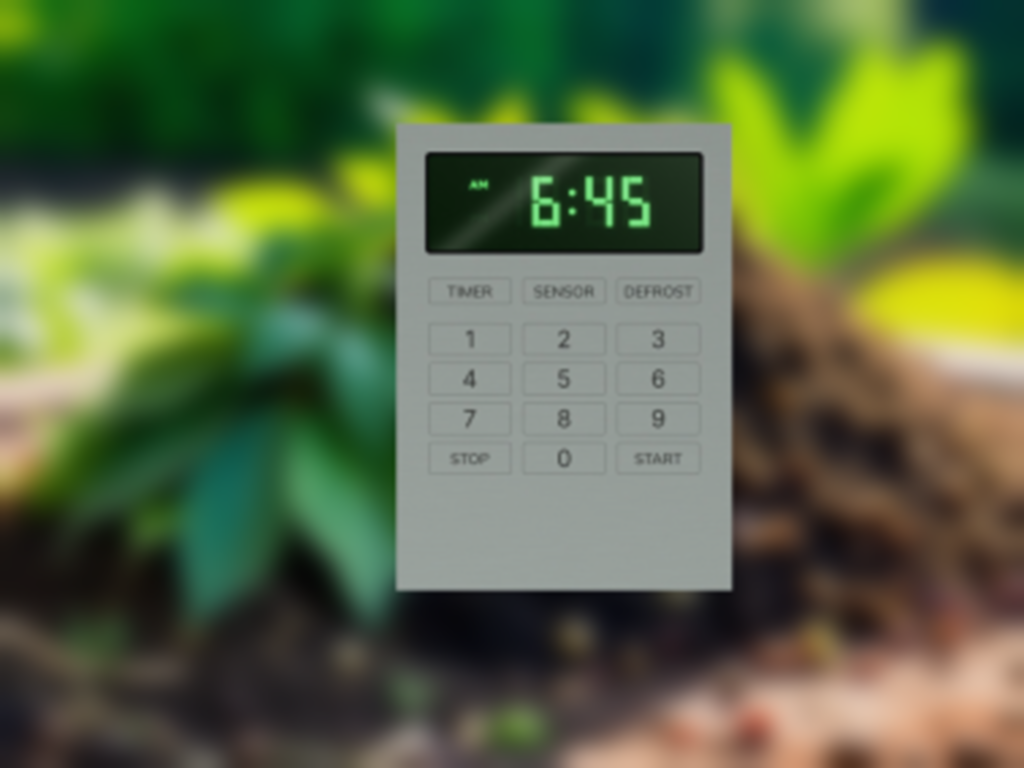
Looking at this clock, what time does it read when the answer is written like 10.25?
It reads 6.45
